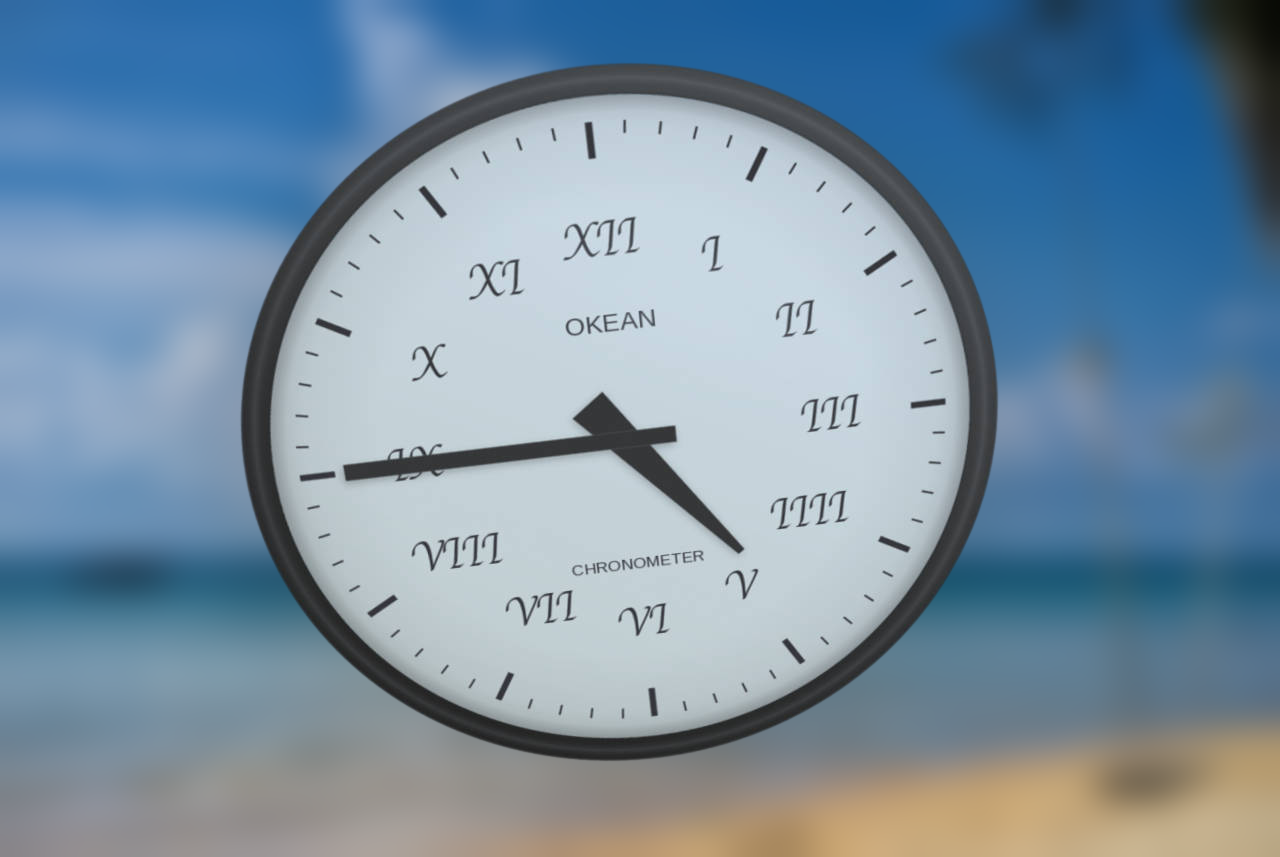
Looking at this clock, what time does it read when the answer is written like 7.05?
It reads 4.45
